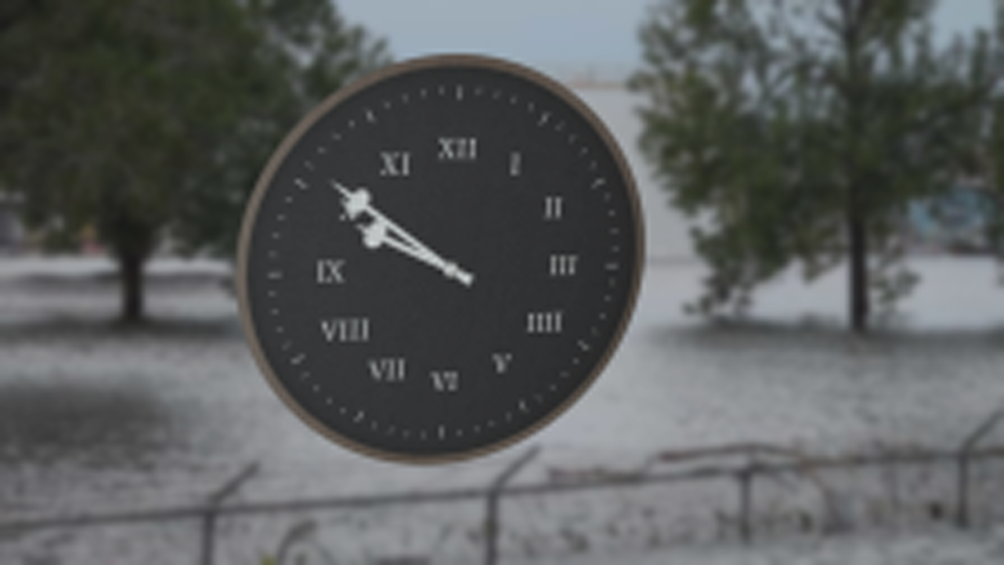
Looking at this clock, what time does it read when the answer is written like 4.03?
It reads 9.51
